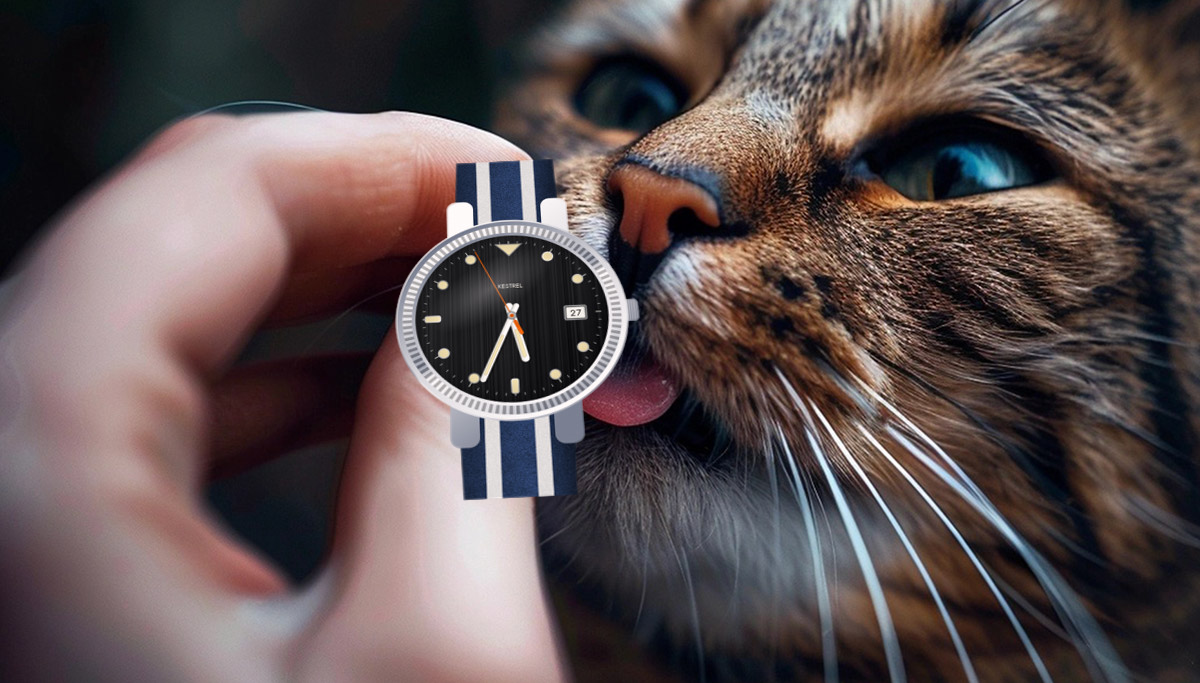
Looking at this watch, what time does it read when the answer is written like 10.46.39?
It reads 5.33.56
